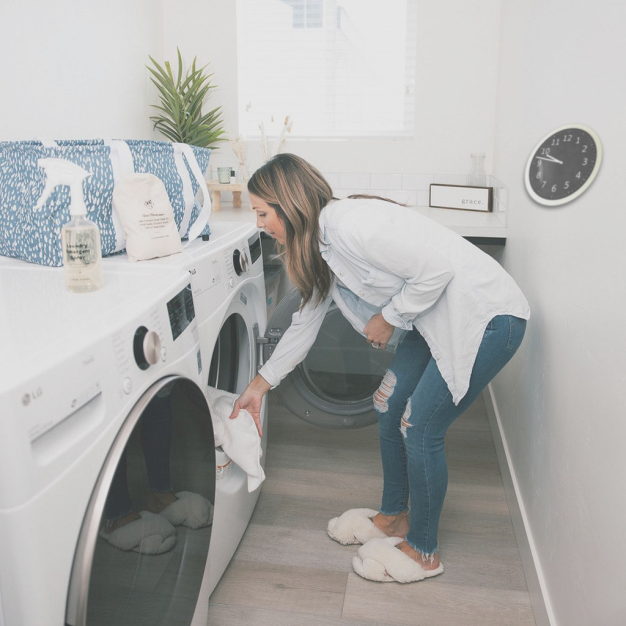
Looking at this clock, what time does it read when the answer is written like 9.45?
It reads 9.47
